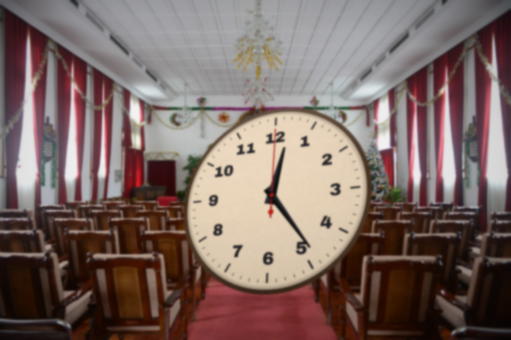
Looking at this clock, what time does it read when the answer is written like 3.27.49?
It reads 12.24.00
